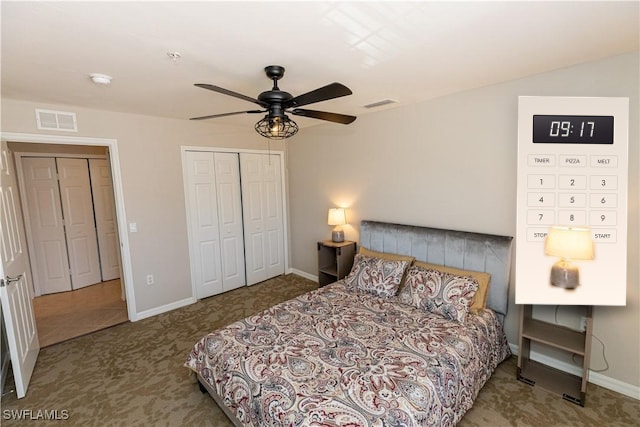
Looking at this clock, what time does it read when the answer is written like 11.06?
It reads 9.17
